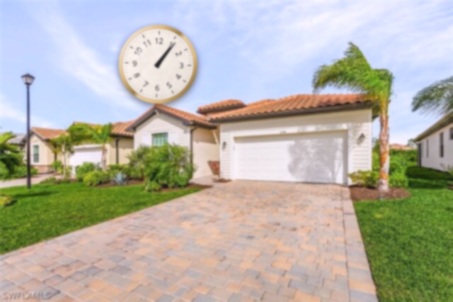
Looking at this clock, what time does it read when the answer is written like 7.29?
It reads 1.06
